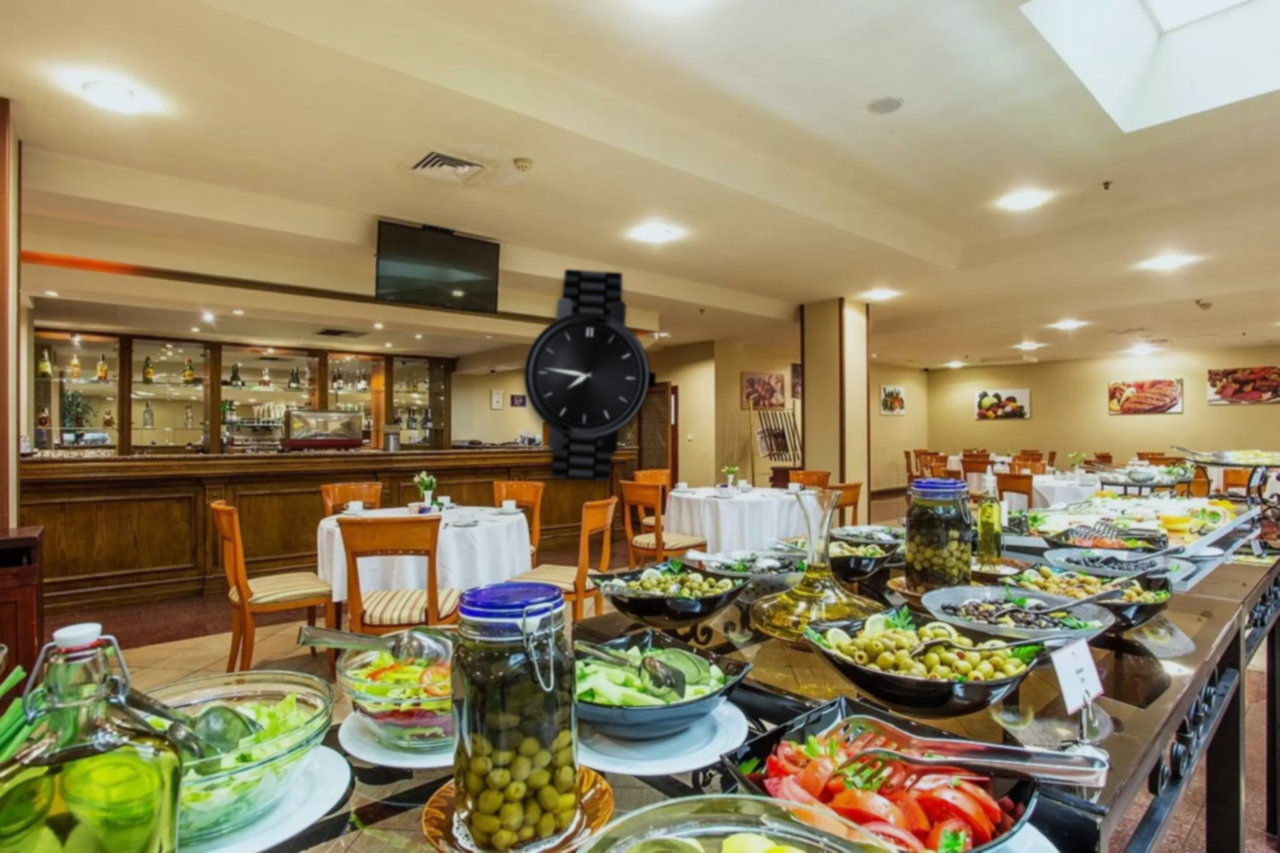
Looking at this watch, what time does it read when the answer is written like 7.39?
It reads 7.46
